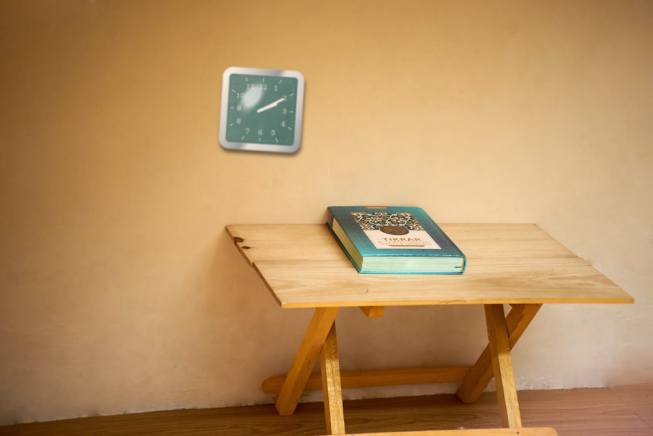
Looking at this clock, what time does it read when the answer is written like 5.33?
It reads 2.10
